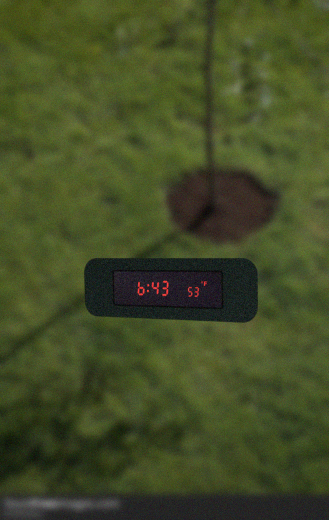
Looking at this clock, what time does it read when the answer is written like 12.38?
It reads 6.43
